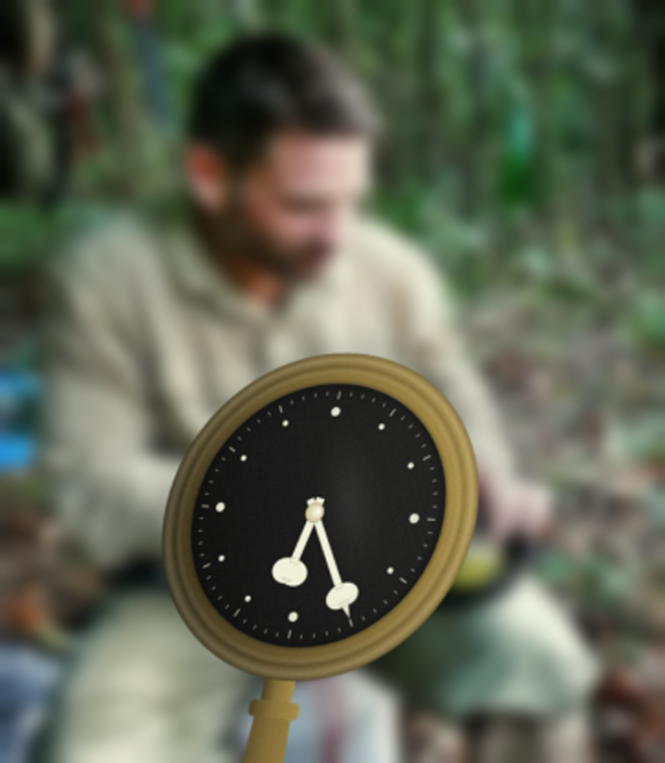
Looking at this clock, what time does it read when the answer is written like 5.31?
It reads 6.25
